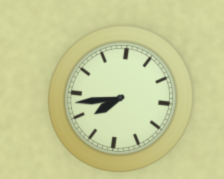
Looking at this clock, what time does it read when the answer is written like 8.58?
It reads 7.43
